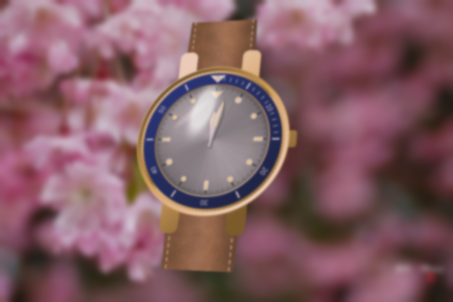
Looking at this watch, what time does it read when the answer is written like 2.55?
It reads 12.02
